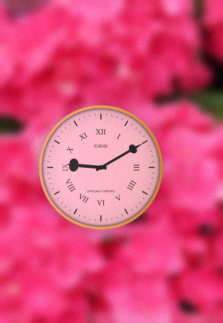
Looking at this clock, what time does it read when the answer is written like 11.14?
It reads 9.10
